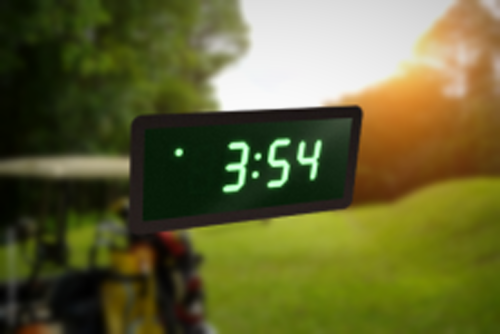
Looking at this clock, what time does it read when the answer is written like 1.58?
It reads 3.54
